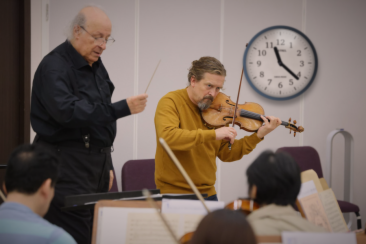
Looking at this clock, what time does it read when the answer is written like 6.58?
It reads 11.22
